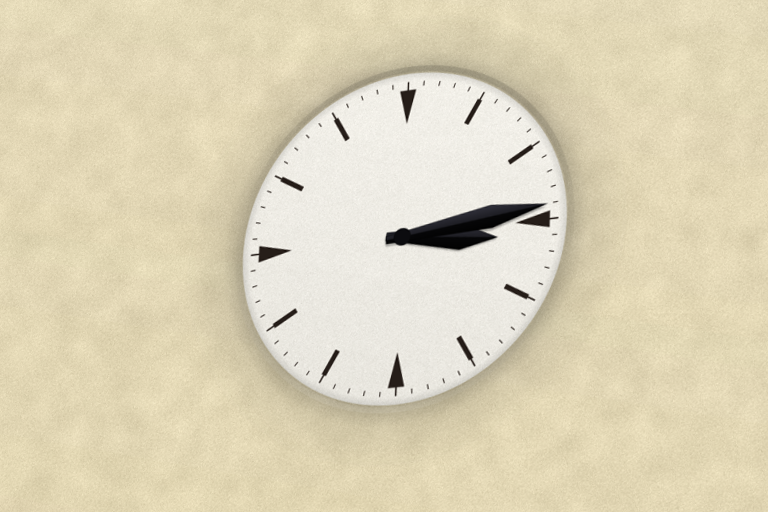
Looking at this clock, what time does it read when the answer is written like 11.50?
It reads 3.14
